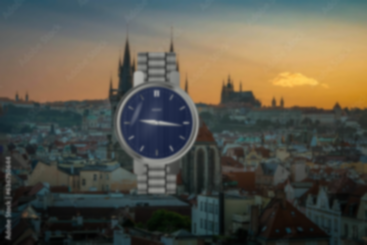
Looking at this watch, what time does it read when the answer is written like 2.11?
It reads 9.16
